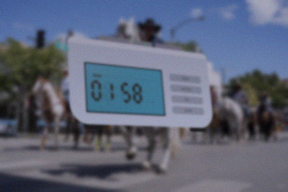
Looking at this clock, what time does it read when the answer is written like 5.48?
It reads 1.58
